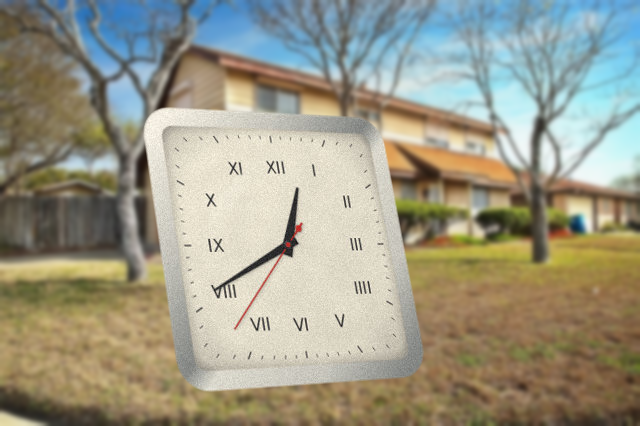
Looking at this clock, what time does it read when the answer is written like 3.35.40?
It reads 12.40.37
